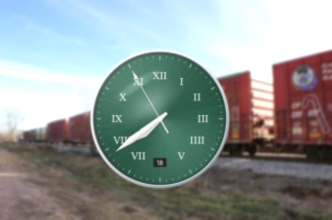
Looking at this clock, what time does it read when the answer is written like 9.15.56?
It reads 7.38.55
